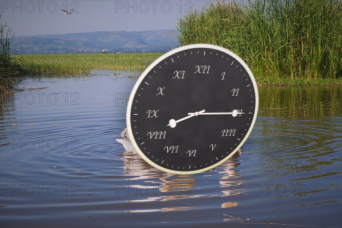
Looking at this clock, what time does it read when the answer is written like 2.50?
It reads 8.15
